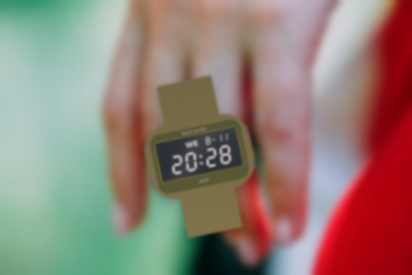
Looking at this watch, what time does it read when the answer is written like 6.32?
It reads 20.28
